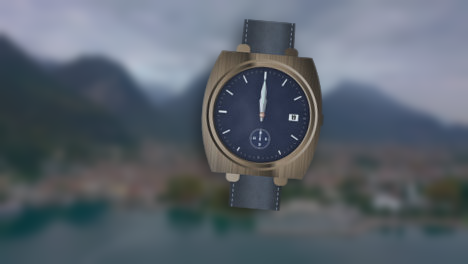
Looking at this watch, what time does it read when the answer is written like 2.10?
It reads 12.00
